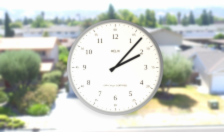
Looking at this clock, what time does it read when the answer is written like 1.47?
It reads 2.07
